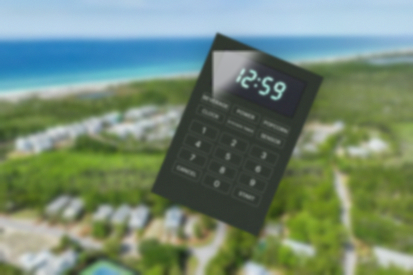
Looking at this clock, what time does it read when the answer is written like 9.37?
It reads 12.59
